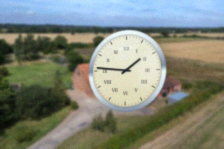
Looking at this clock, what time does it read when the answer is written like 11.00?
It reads 1.46
